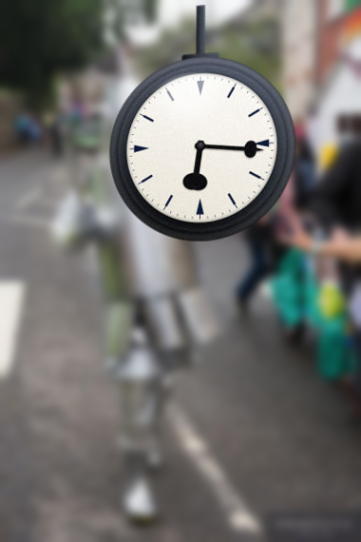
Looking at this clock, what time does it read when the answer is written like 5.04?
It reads 6.16
